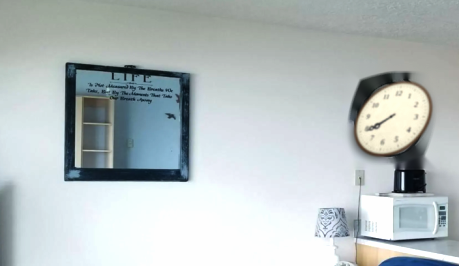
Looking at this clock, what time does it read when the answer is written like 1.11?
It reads 7.39
